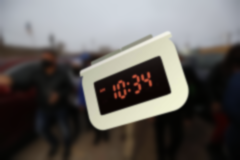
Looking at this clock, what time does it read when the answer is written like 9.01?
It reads 10.34
